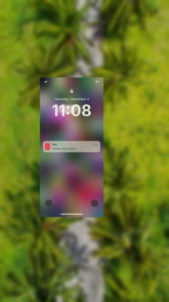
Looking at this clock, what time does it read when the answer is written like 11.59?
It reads 11.08
